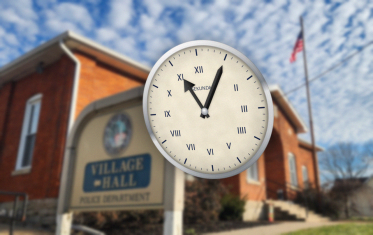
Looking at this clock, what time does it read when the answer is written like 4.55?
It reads 11.05
